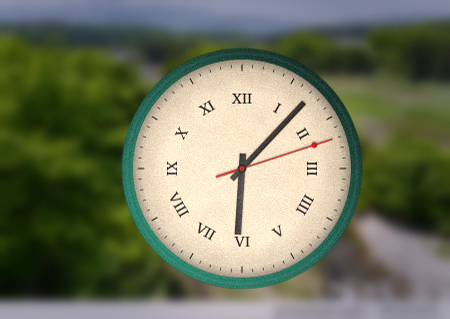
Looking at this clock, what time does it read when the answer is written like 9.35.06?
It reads 6.07.12
